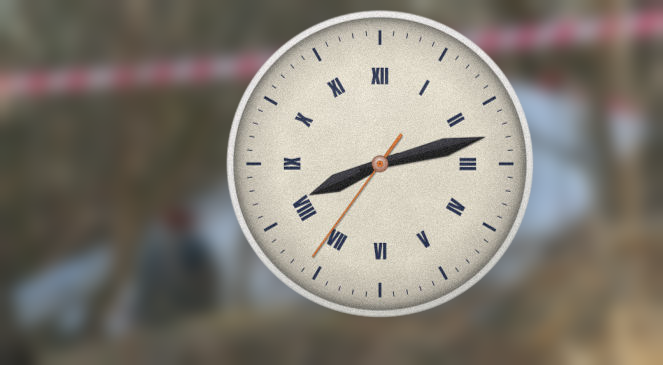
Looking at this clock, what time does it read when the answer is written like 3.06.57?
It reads 8.12.36
